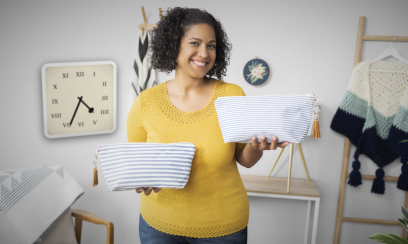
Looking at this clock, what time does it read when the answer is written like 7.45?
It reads 4.34
